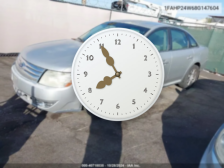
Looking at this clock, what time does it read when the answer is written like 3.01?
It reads 7.55
